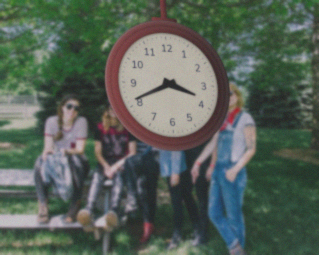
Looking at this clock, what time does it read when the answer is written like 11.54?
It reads 3.41
